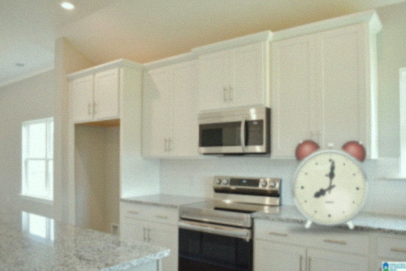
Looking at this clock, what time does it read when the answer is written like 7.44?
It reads 8.01
